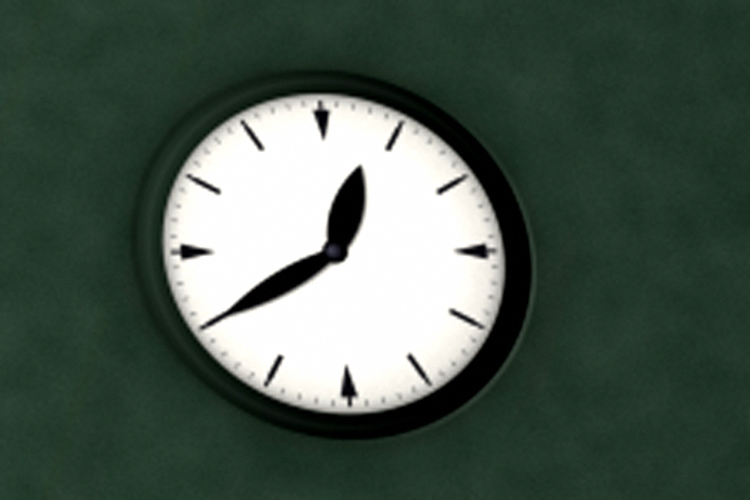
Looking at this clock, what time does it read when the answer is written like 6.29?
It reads 12.40
